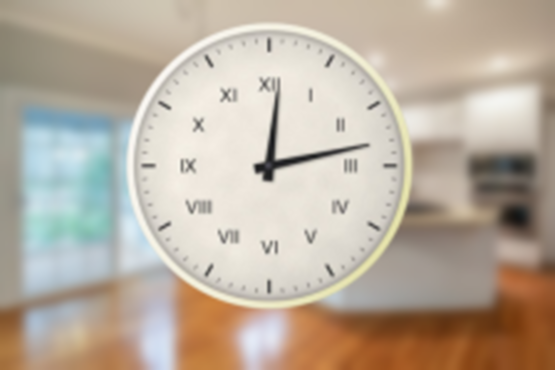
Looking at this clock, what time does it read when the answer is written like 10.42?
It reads 12.13
